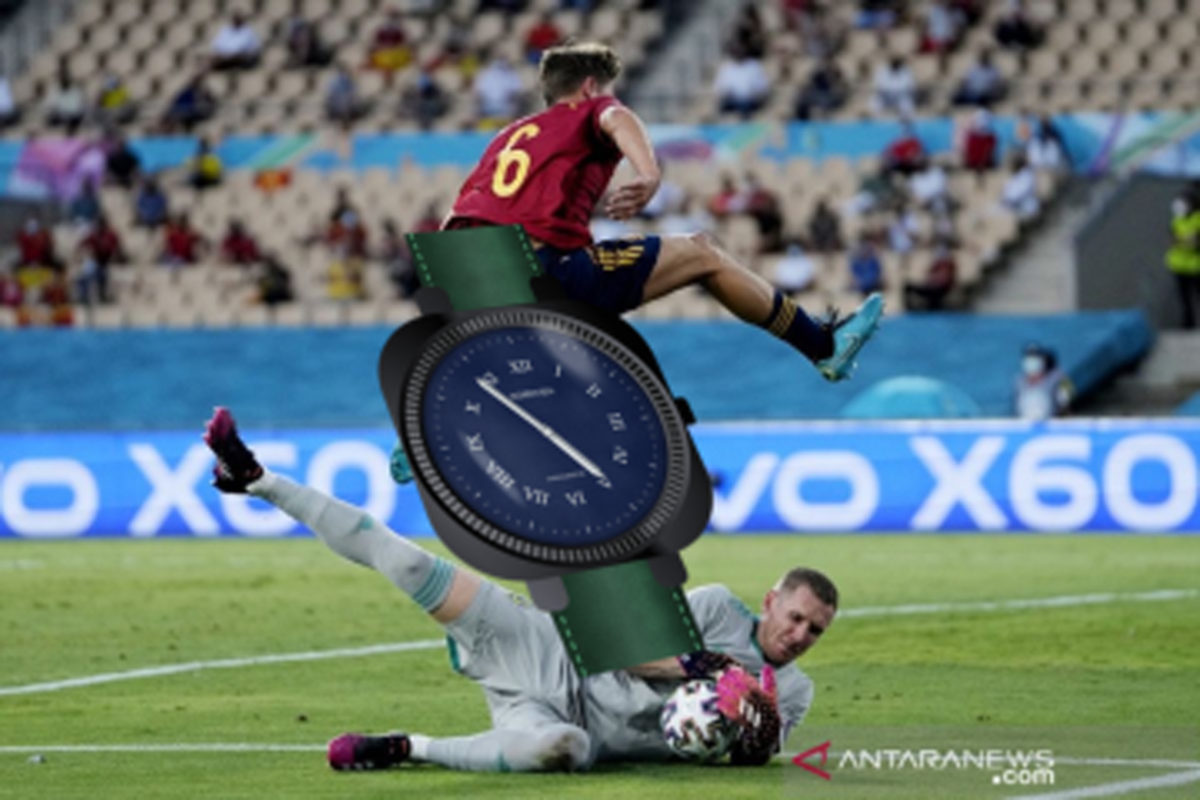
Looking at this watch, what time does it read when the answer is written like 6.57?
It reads 4.54
